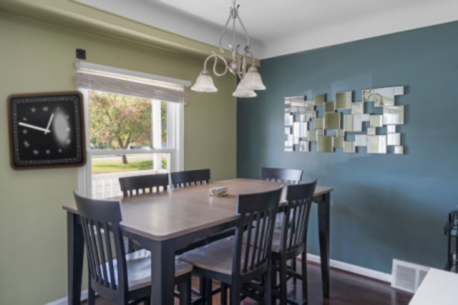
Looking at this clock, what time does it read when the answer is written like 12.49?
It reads 12.48
